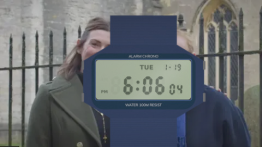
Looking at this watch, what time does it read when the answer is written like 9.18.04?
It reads 6.06.04
